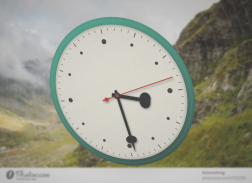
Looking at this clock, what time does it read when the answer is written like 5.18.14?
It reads 3.29.13
